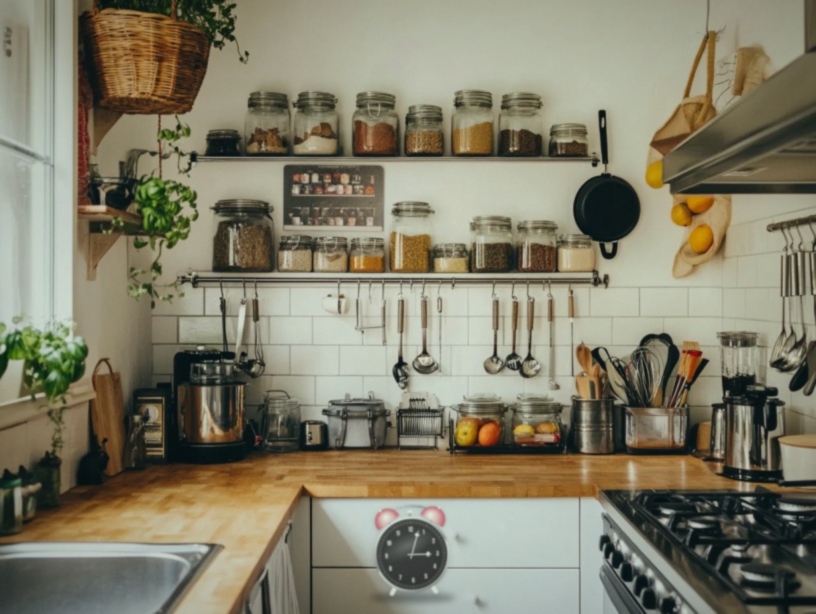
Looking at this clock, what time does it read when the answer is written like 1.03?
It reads 3.03
